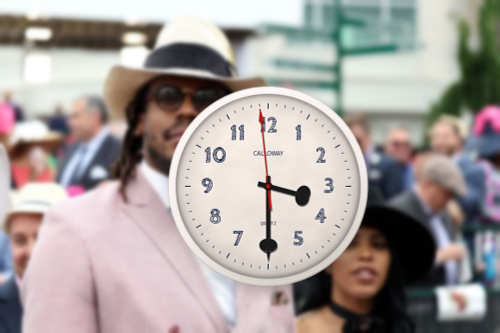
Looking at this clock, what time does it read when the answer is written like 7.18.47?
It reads 3.29.59
